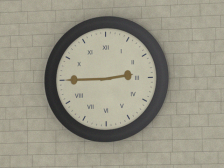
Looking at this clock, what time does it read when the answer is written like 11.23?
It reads 2.45
